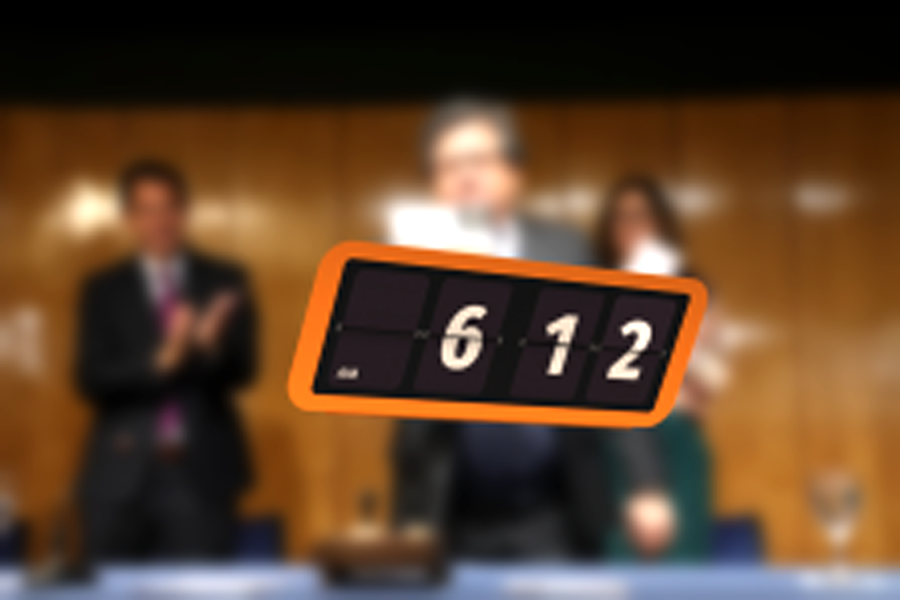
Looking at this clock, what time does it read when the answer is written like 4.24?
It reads 6.12
